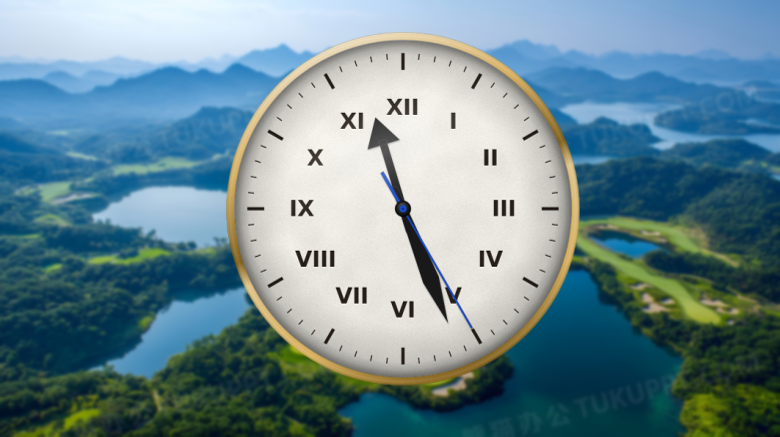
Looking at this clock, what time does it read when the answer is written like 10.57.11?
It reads 11.26.25
